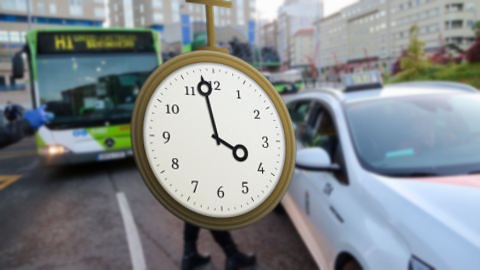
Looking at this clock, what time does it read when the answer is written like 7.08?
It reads 3.58
